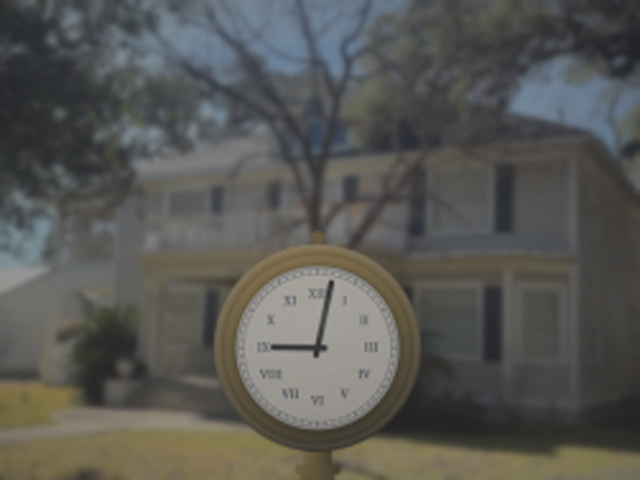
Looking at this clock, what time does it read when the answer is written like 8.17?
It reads 9.02
